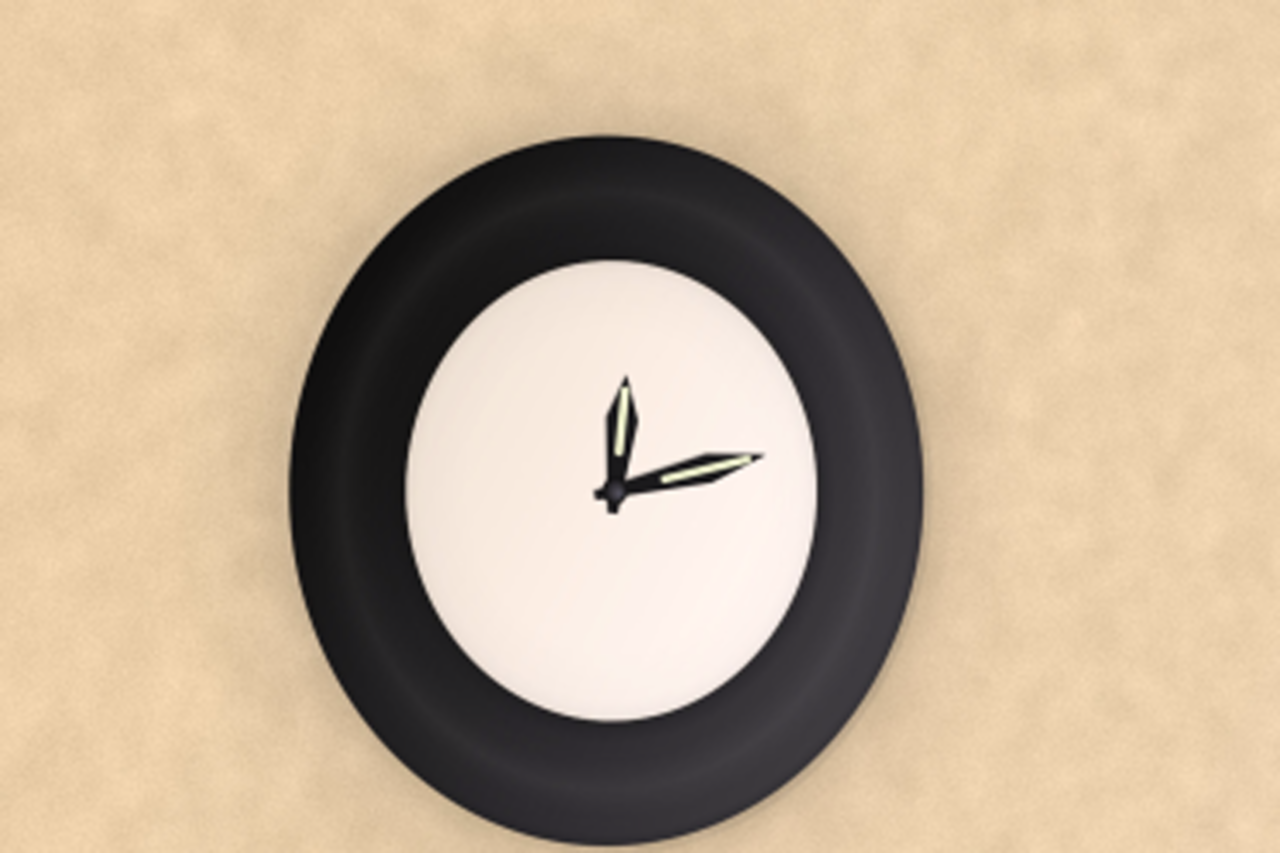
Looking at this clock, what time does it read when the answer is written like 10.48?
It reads 12.13
